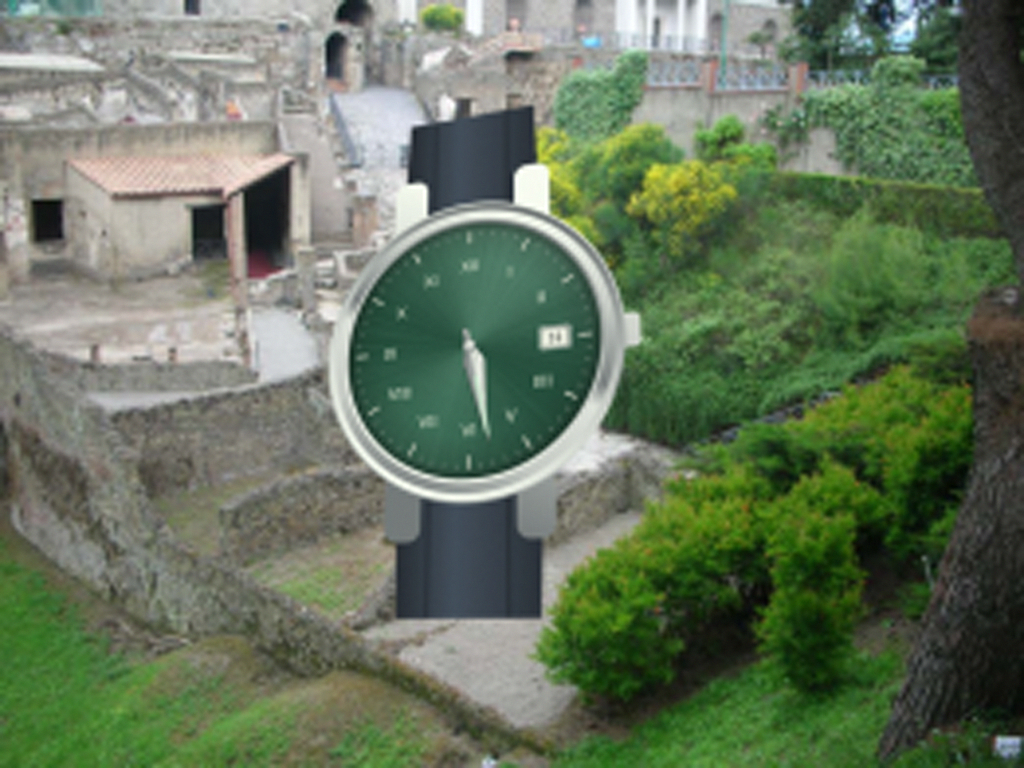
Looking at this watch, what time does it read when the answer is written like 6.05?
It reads 5.28
